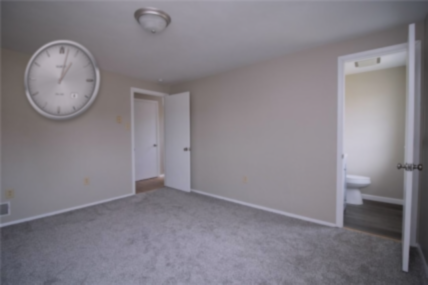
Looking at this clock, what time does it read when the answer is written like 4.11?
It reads 1.02
